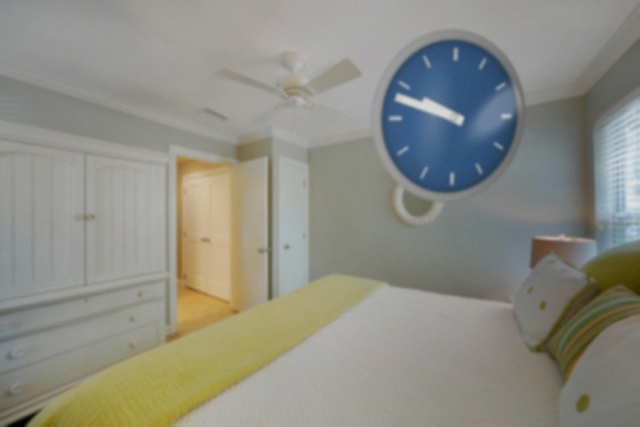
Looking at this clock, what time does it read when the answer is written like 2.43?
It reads 9.48
